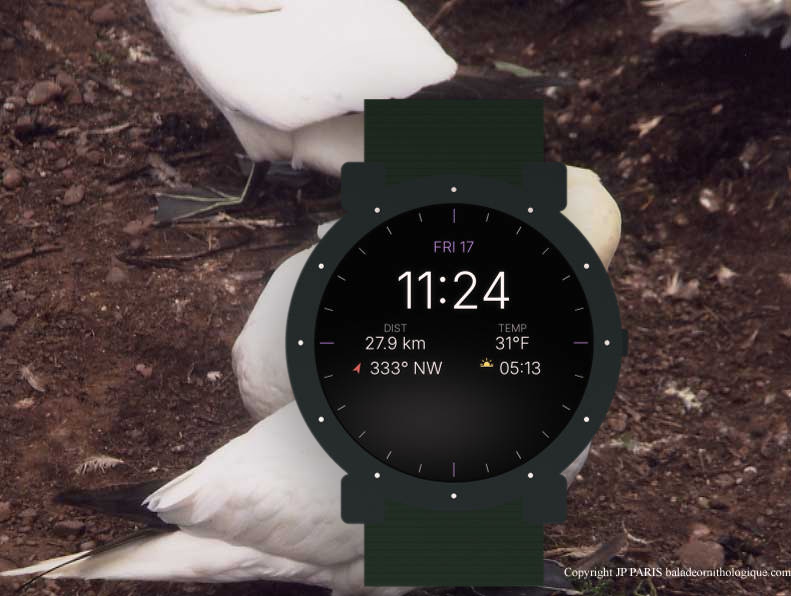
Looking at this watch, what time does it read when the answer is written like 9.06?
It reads 11.24
